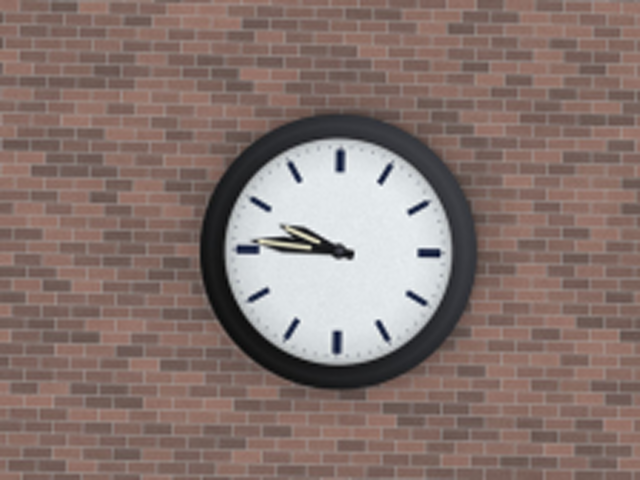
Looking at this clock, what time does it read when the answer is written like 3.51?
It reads 9.46
